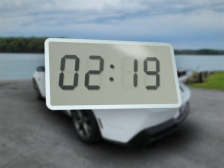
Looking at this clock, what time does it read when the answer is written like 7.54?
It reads 2.19
